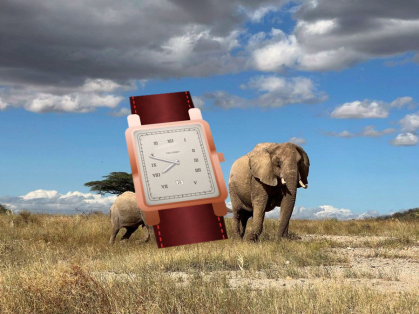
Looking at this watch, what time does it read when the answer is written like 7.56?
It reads 7.49
